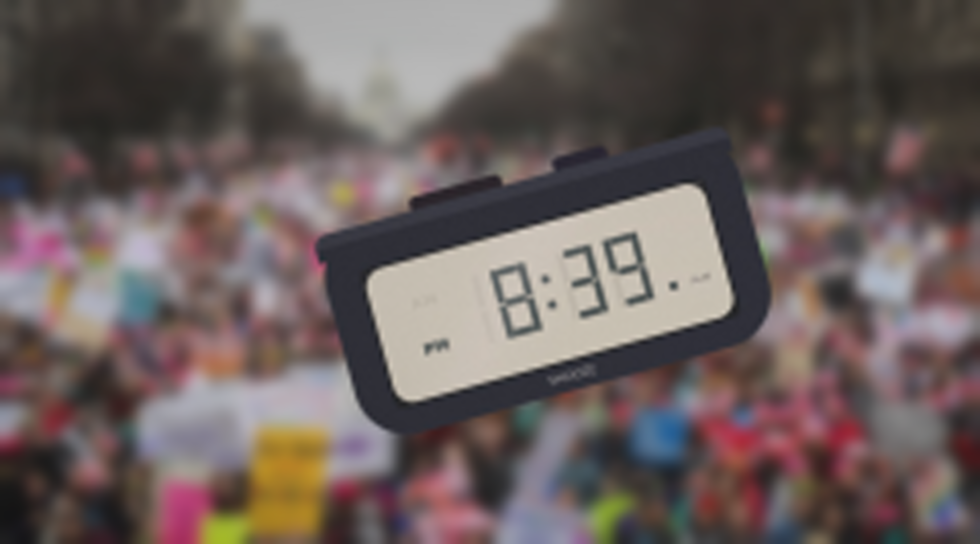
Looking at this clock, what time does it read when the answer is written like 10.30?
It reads 8.39
